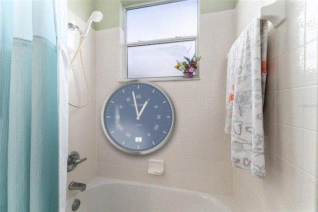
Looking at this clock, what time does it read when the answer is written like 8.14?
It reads 12.58
